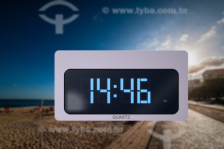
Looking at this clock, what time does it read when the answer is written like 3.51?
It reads 14.46
